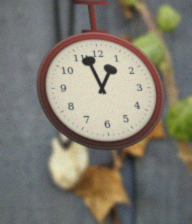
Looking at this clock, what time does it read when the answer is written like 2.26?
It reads 12.57
